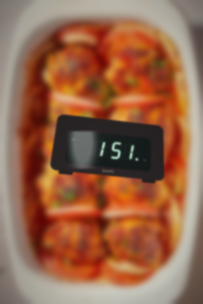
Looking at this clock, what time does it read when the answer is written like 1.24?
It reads 1.51
